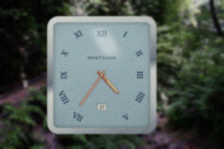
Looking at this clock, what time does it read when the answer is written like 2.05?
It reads 4.36
